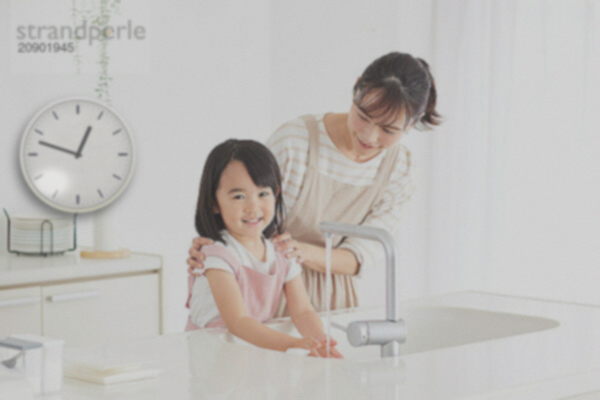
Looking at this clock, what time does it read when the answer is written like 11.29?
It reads 12.48
